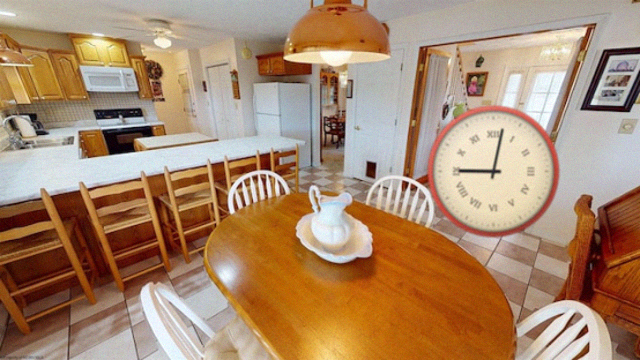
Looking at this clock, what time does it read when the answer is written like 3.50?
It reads 9.02
